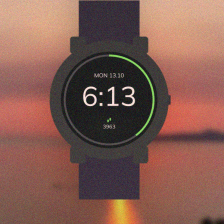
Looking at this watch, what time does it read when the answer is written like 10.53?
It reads 6.13
